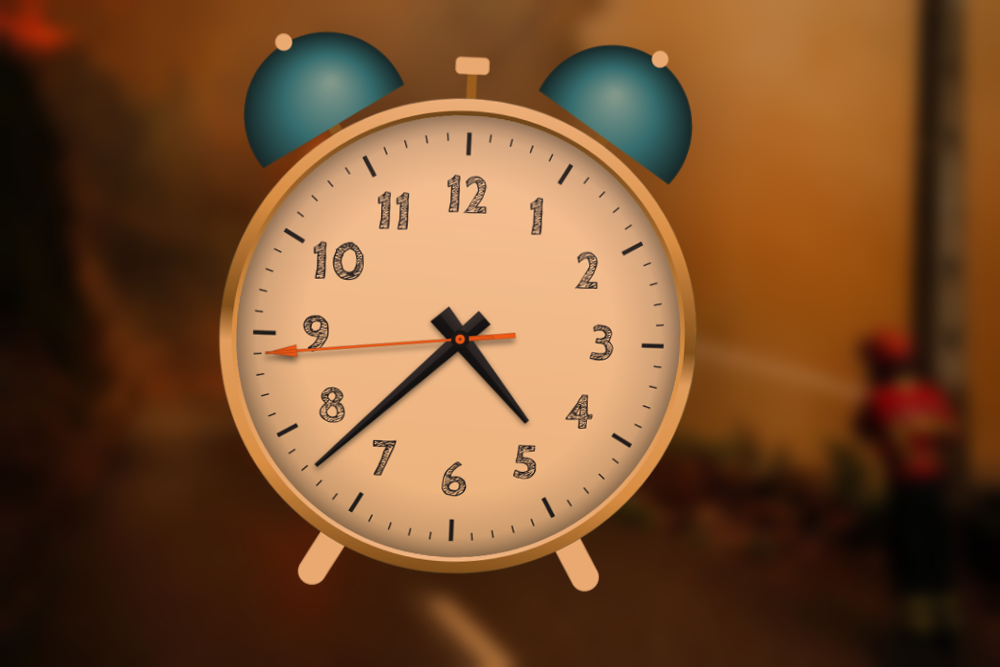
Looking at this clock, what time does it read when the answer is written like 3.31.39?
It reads 4.37.44
